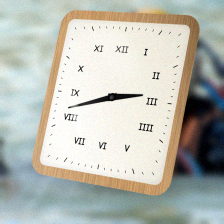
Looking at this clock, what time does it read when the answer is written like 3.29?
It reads 2.42
